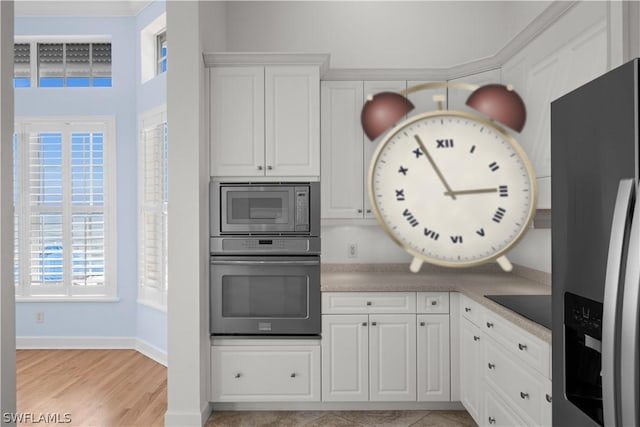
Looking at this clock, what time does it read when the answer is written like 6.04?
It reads 2.56
